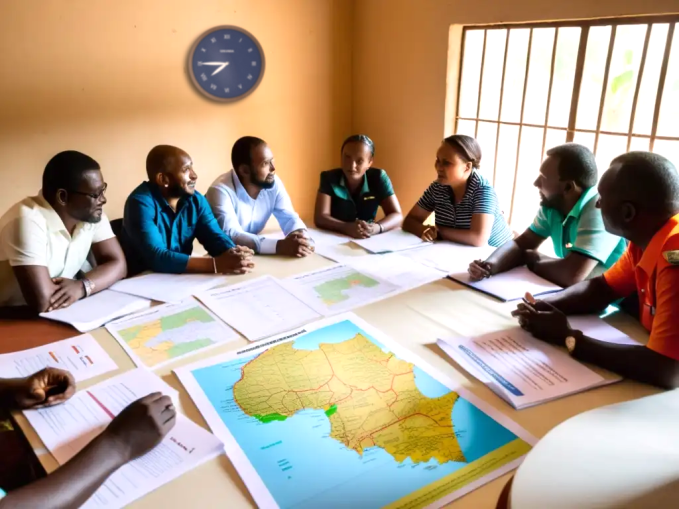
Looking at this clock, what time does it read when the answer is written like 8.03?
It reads 7.45
